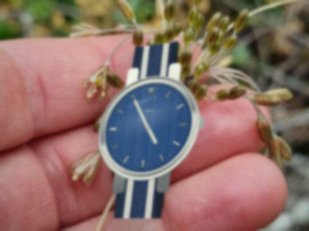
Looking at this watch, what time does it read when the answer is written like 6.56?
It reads 4.55
